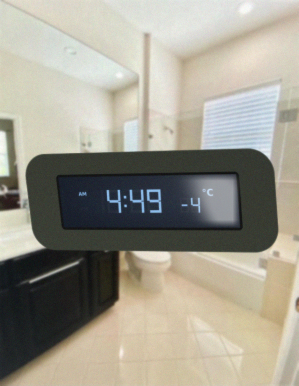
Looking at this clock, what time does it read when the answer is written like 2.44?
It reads 4.49
